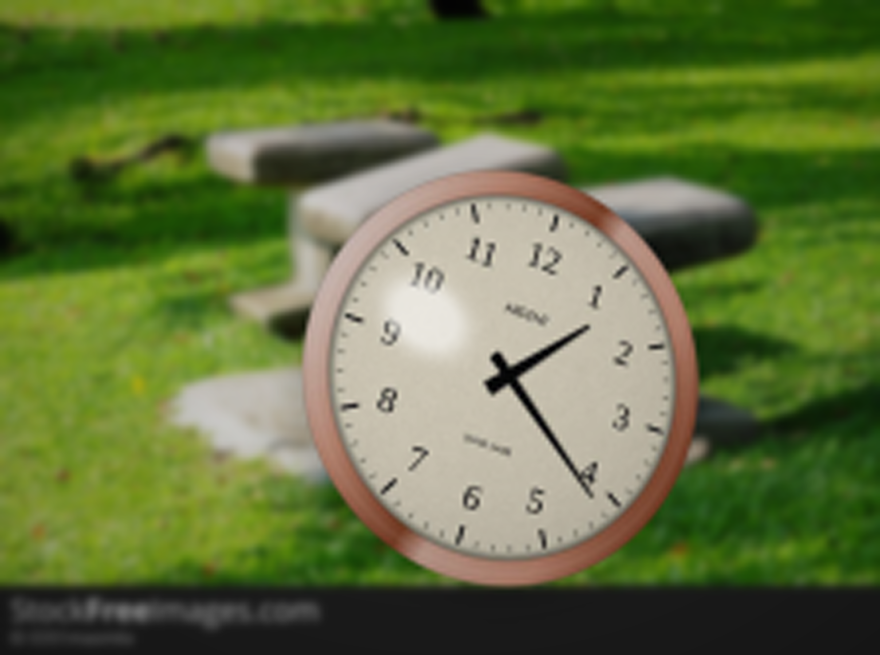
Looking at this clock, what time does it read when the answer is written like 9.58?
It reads 1.21
